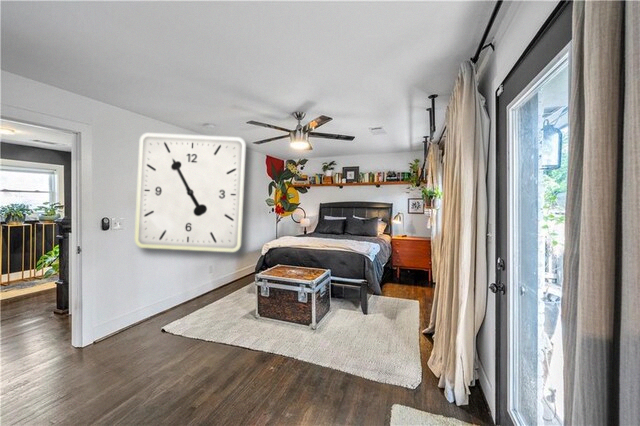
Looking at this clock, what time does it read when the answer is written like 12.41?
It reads 4.55
